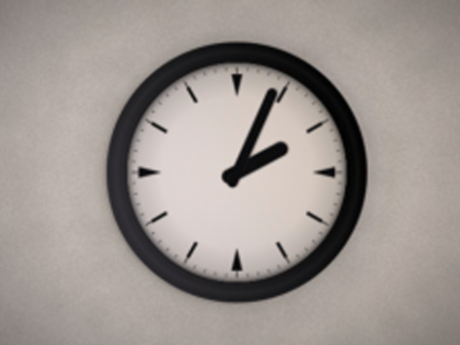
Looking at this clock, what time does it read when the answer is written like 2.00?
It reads 2.04
